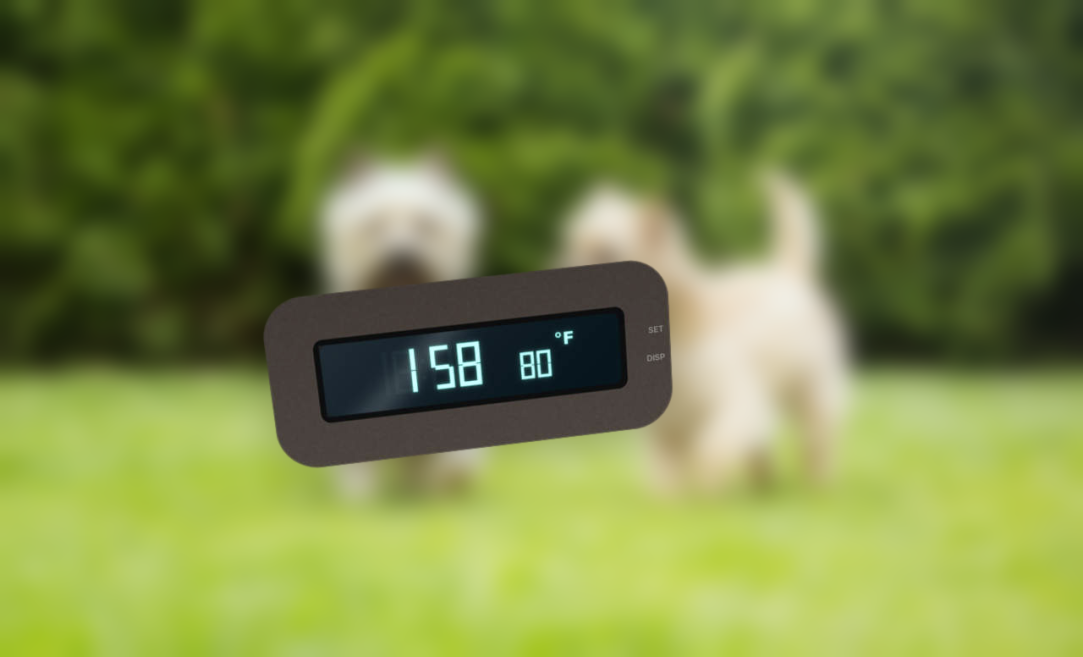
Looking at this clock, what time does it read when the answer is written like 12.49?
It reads 1.58
